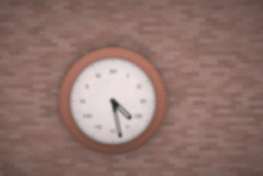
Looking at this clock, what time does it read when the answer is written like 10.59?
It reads 4.28
